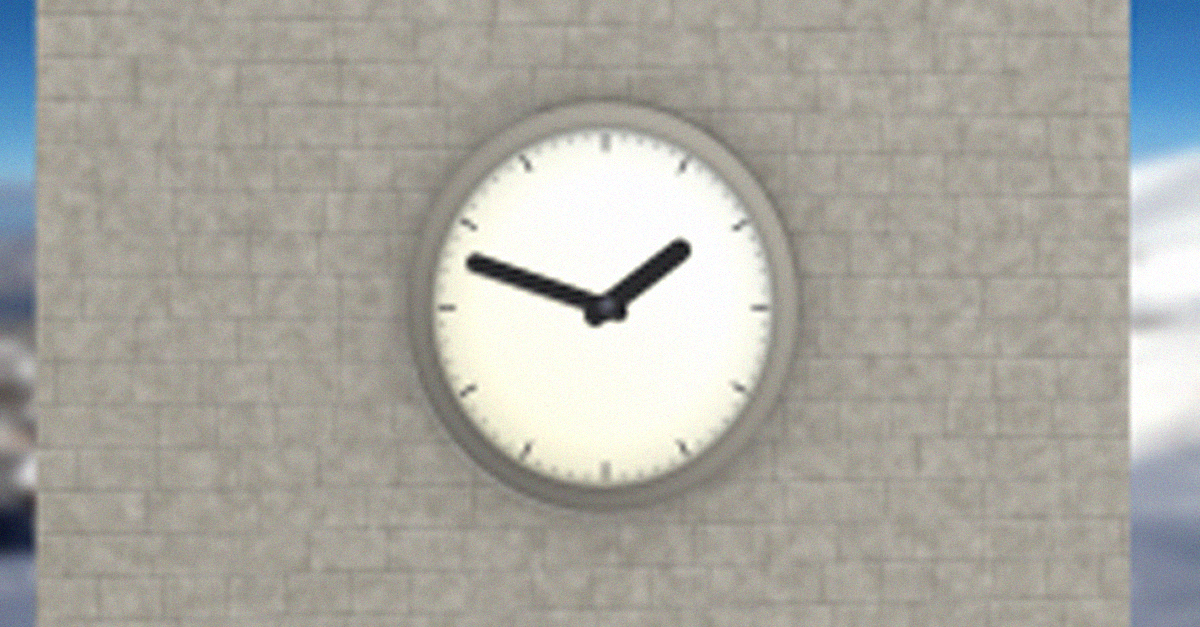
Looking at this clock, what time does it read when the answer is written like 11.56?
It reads 1.48
